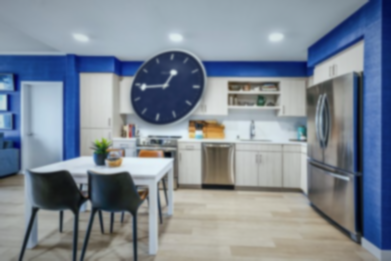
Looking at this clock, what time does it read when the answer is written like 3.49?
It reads 12.44
